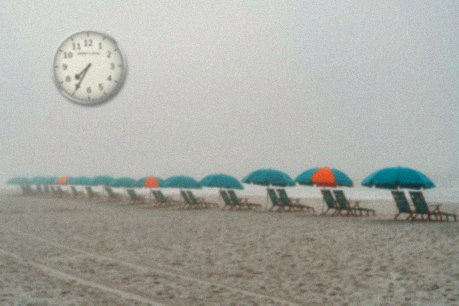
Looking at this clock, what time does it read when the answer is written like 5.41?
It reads 7.35
